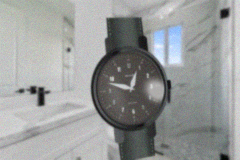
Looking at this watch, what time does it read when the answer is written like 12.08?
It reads 12.48
